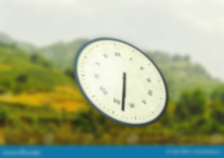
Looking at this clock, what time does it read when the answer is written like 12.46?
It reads 6.33
